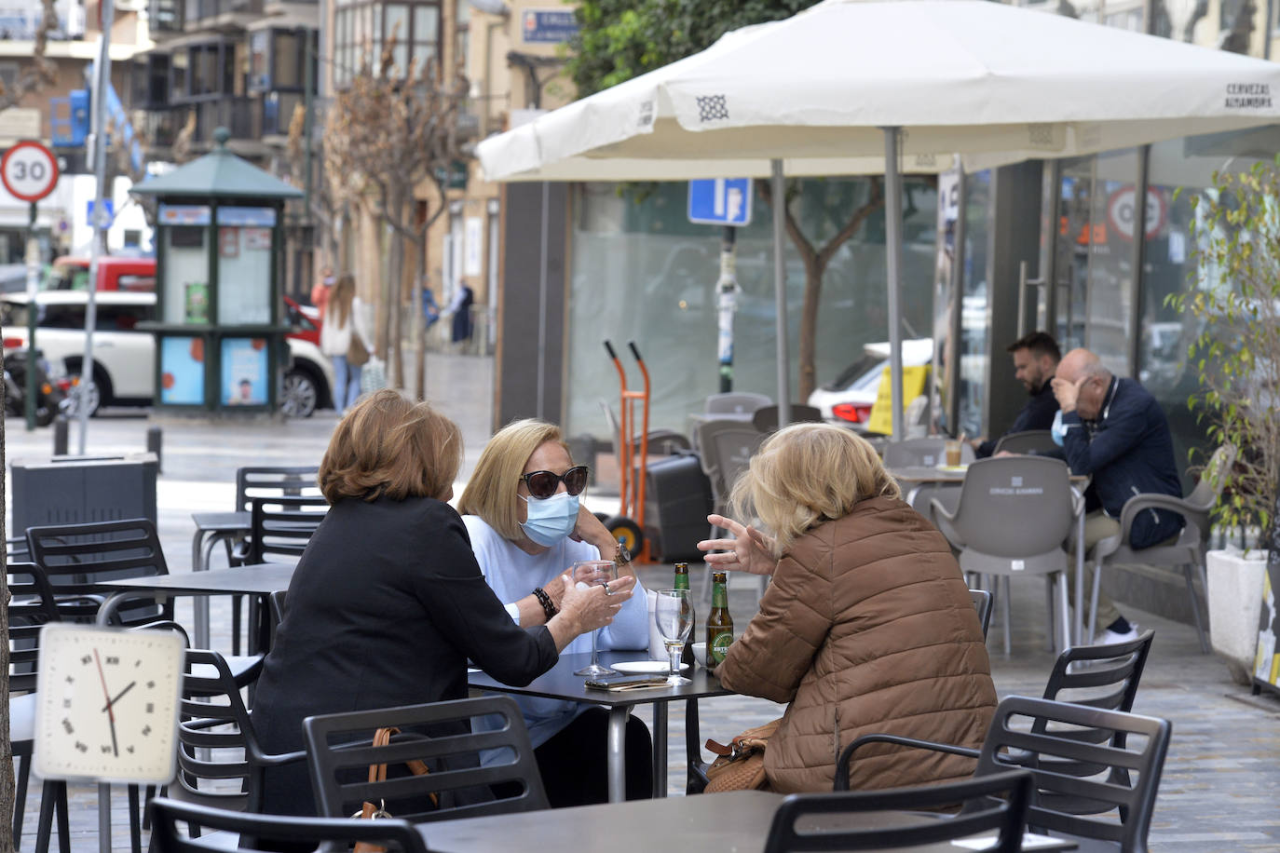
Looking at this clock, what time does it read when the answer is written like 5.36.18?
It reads 1.27.57
